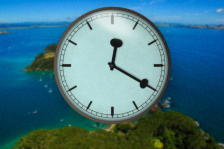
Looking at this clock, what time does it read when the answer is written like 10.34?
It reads 12.20
